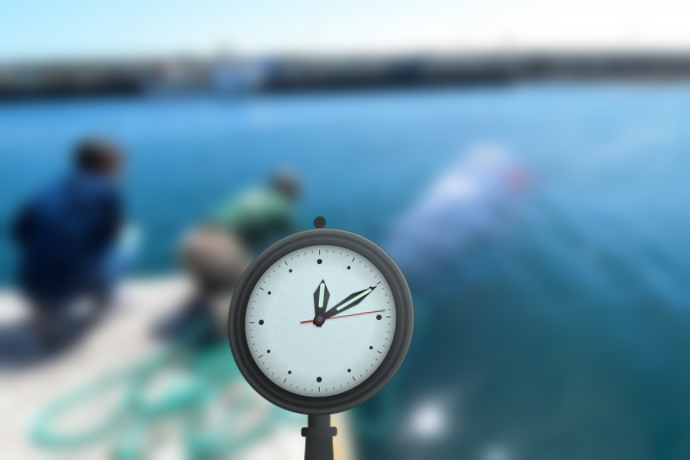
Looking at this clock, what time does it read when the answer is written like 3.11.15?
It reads 12.10.14
